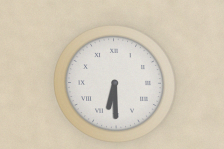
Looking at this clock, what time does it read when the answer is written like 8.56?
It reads 6.30
